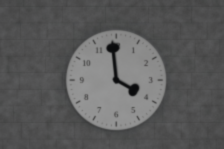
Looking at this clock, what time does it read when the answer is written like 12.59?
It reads 3.59
